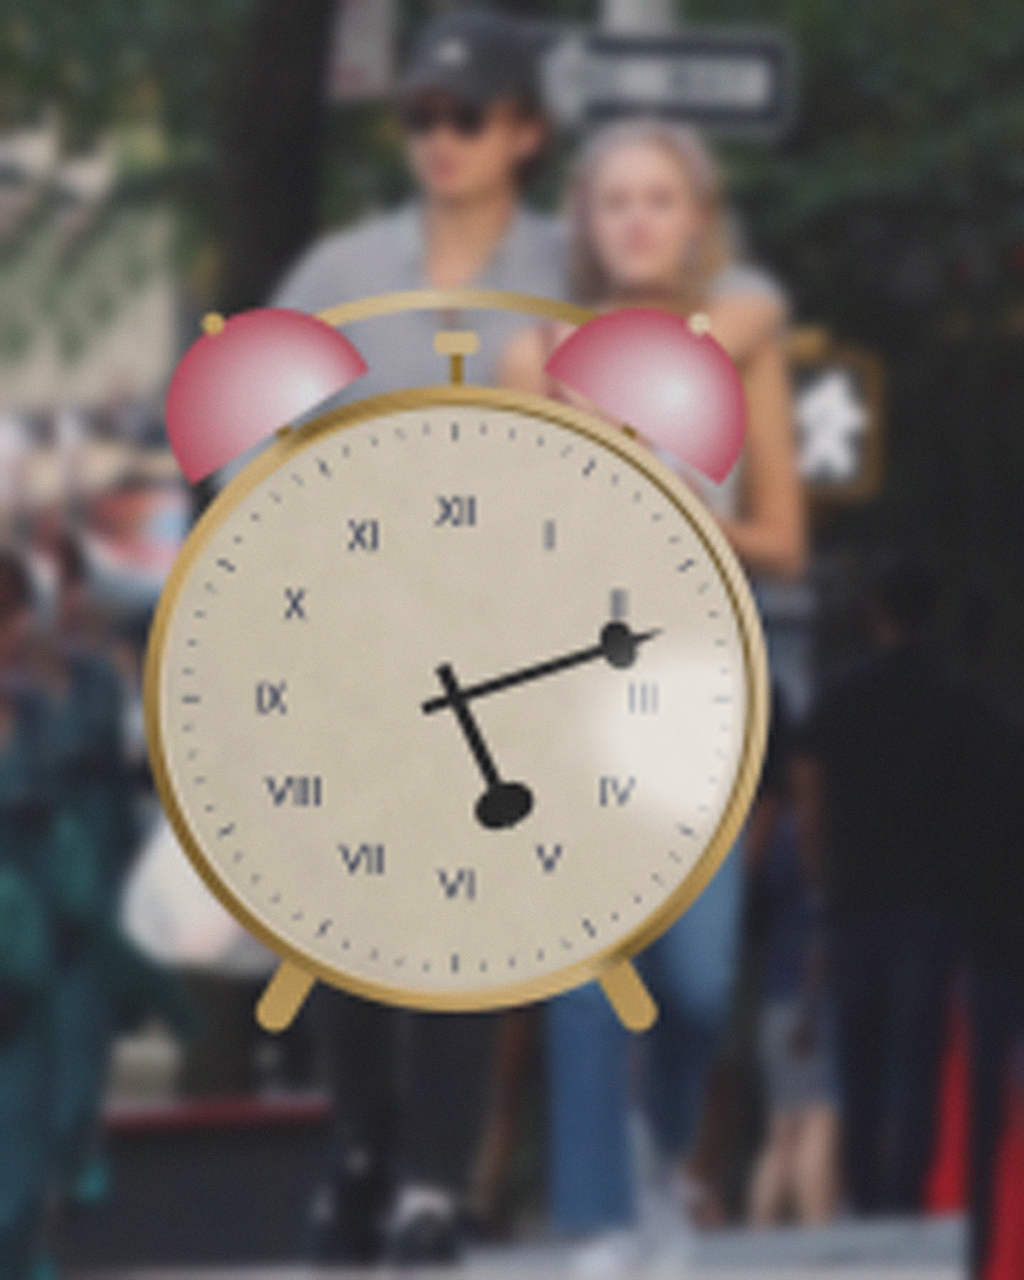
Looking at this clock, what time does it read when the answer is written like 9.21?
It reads 5.12
